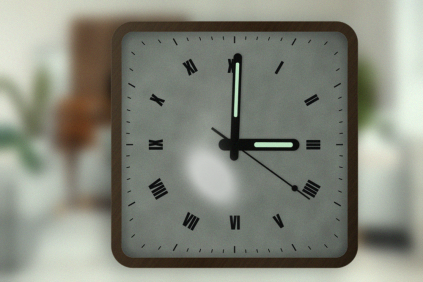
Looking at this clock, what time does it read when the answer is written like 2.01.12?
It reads 3.00.21
